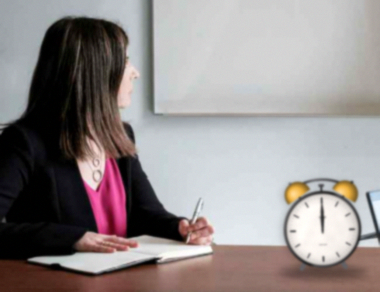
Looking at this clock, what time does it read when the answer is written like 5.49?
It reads 12.00
